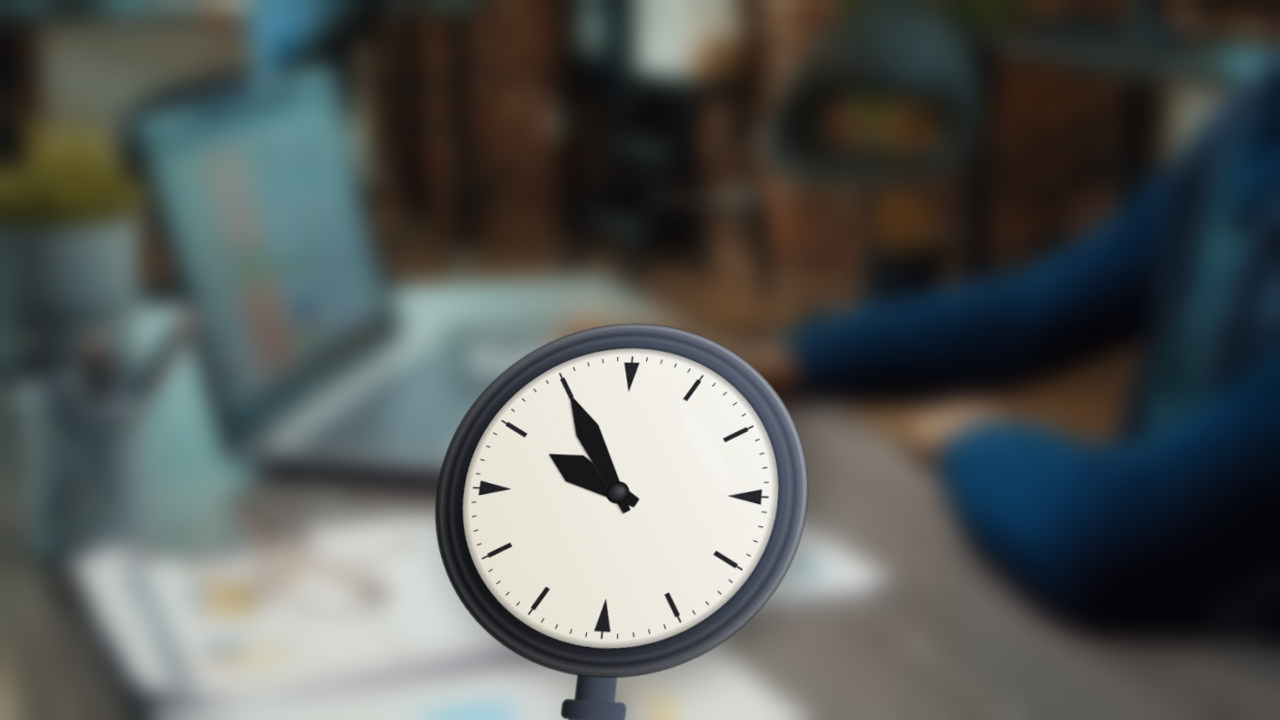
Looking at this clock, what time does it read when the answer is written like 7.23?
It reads 9.55
